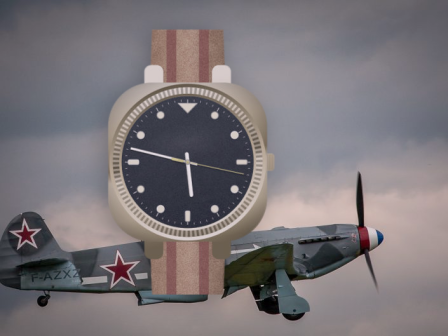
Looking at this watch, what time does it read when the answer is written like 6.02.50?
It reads 5.47.17
